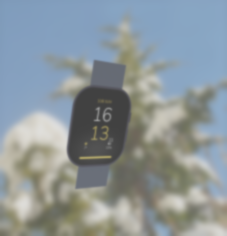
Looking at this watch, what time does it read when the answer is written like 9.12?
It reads 16.13
